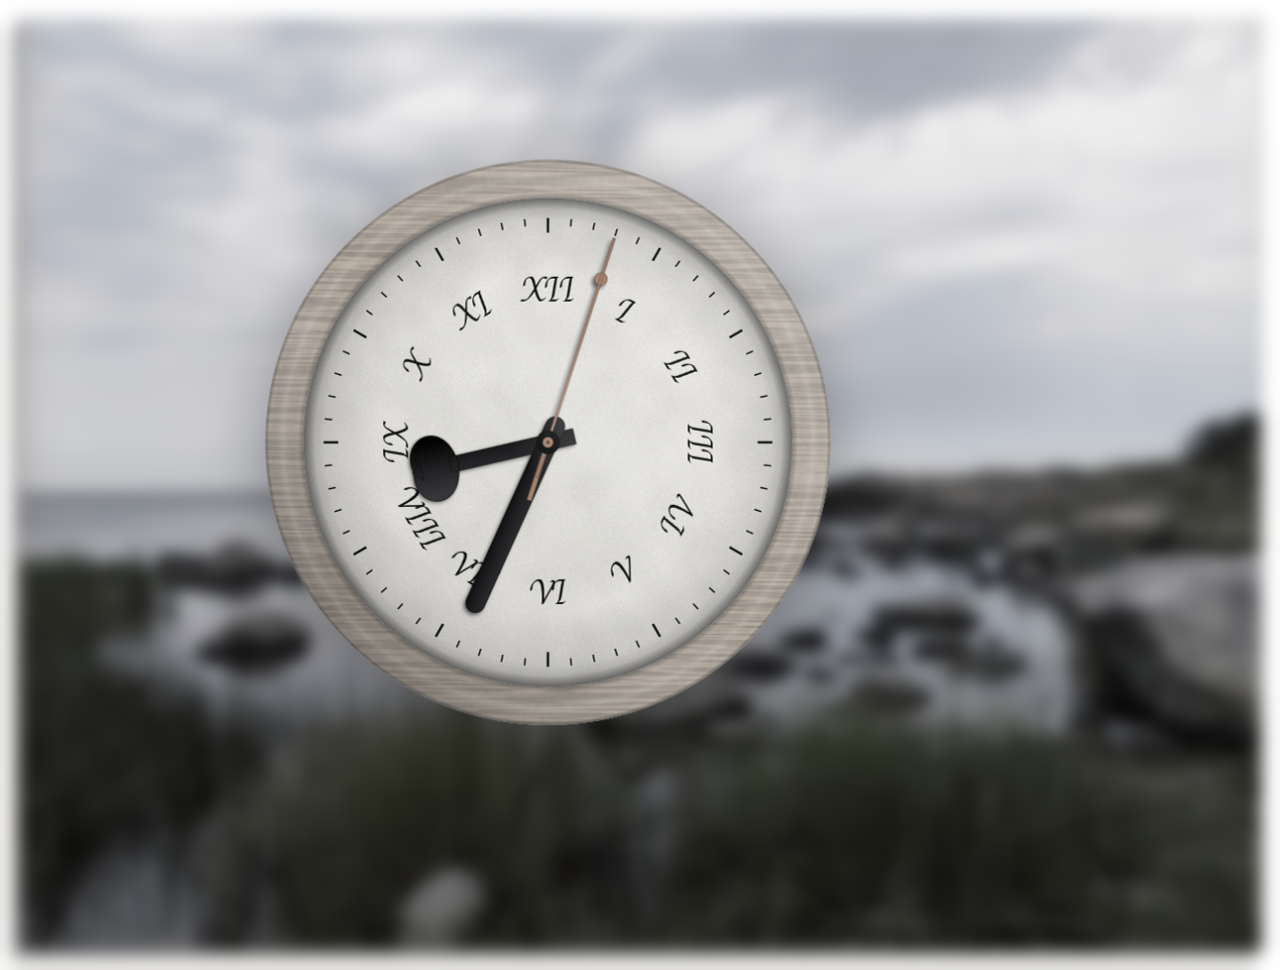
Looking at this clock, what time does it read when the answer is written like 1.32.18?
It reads 8.34.03
